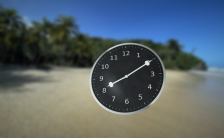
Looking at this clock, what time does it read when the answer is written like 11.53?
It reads 8.10
